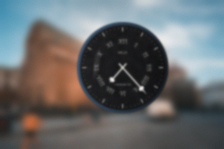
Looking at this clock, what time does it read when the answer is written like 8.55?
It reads 7.23
